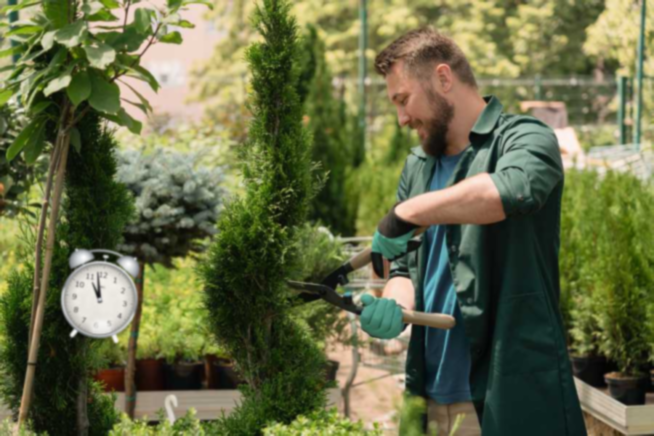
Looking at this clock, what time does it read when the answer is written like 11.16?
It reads 10.58
